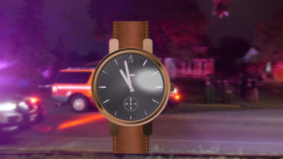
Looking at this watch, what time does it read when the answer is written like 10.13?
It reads 10.58
